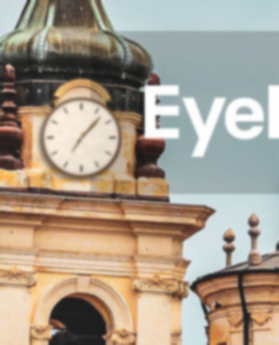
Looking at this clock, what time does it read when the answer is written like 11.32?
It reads 7.07
